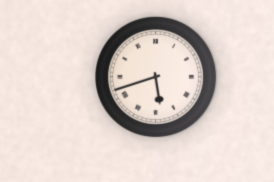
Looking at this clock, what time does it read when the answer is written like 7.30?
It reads 5.42
